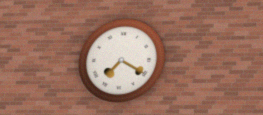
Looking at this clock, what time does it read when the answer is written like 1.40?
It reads 7.20
